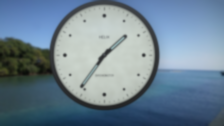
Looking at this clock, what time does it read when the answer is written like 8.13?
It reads 1.36
